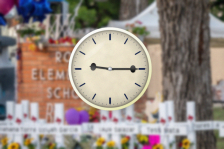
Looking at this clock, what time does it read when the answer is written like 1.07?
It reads 9.15
